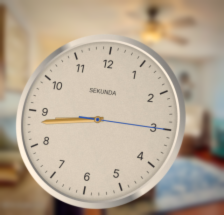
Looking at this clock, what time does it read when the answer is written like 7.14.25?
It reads 8.43.15
